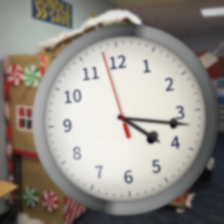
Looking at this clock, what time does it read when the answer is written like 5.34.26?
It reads 4.16.58
